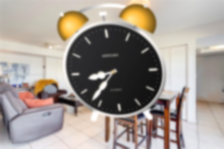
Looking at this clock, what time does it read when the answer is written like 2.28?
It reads 8.37
